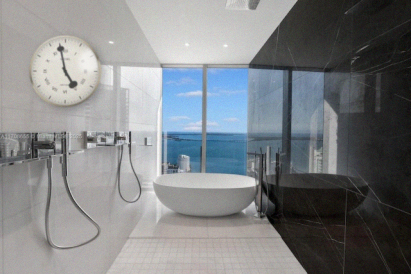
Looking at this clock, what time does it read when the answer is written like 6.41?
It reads 4.58
